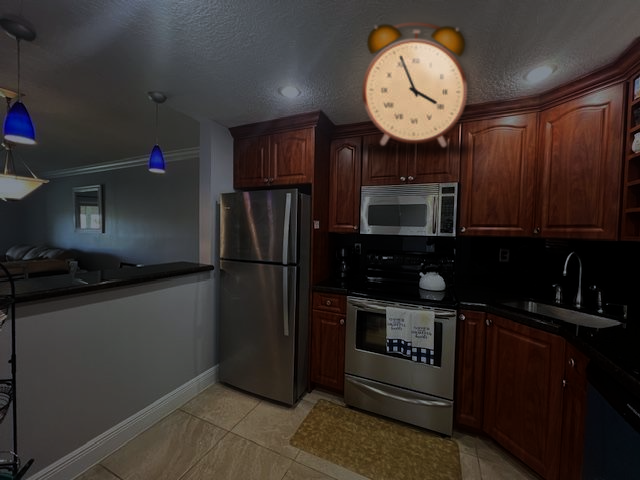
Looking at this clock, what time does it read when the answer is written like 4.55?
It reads 3.56
